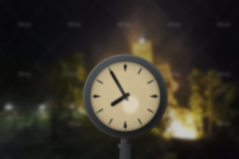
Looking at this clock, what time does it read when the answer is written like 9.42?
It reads 7.55
